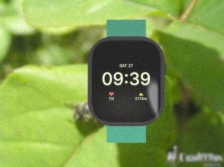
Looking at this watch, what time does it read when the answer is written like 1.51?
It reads 9.39
